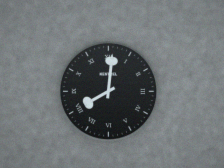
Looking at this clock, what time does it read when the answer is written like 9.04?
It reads 8.01
